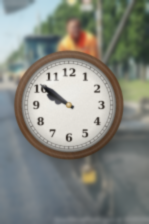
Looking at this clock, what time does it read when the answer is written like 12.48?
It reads 9.51
